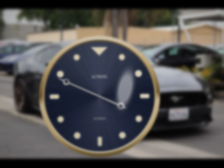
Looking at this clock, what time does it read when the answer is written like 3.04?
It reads 3.49
